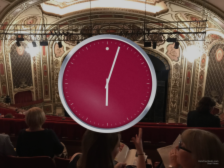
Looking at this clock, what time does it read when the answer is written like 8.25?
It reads 6.03
